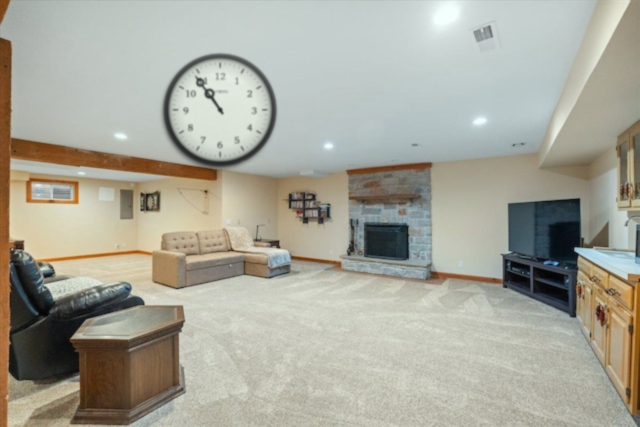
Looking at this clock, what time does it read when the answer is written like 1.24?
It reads 10.54
